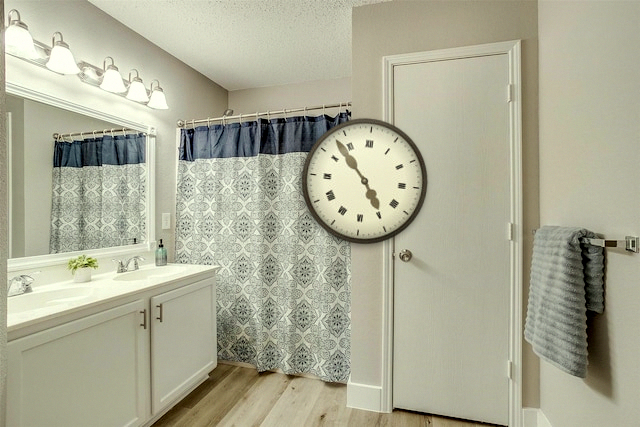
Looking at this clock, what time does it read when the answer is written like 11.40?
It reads 4.53
